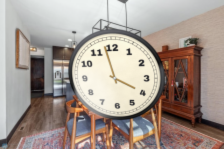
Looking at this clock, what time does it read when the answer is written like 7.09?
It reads 3.58
